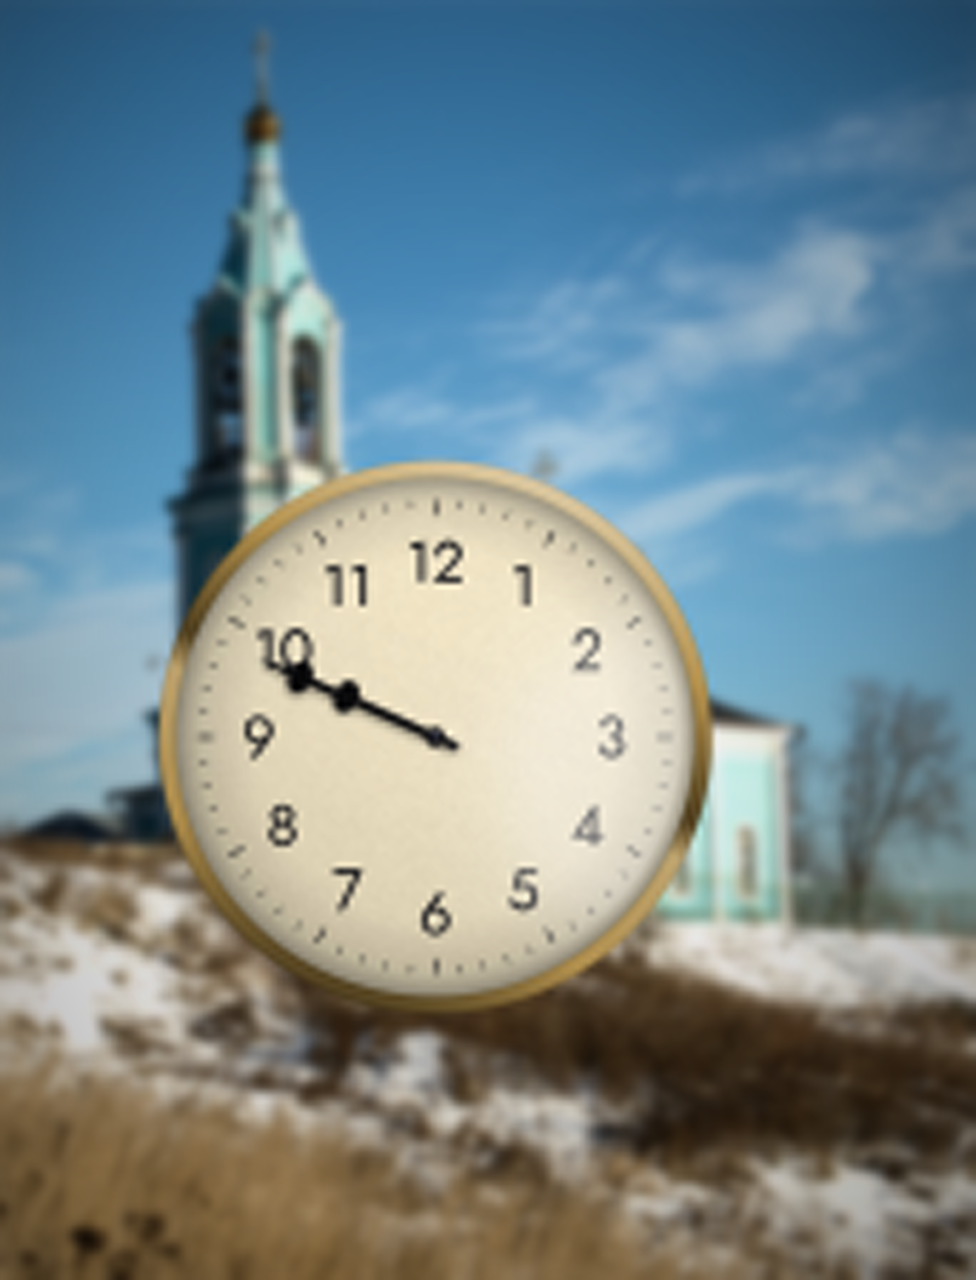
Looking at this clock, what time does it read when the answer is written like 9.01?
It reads 9.49
